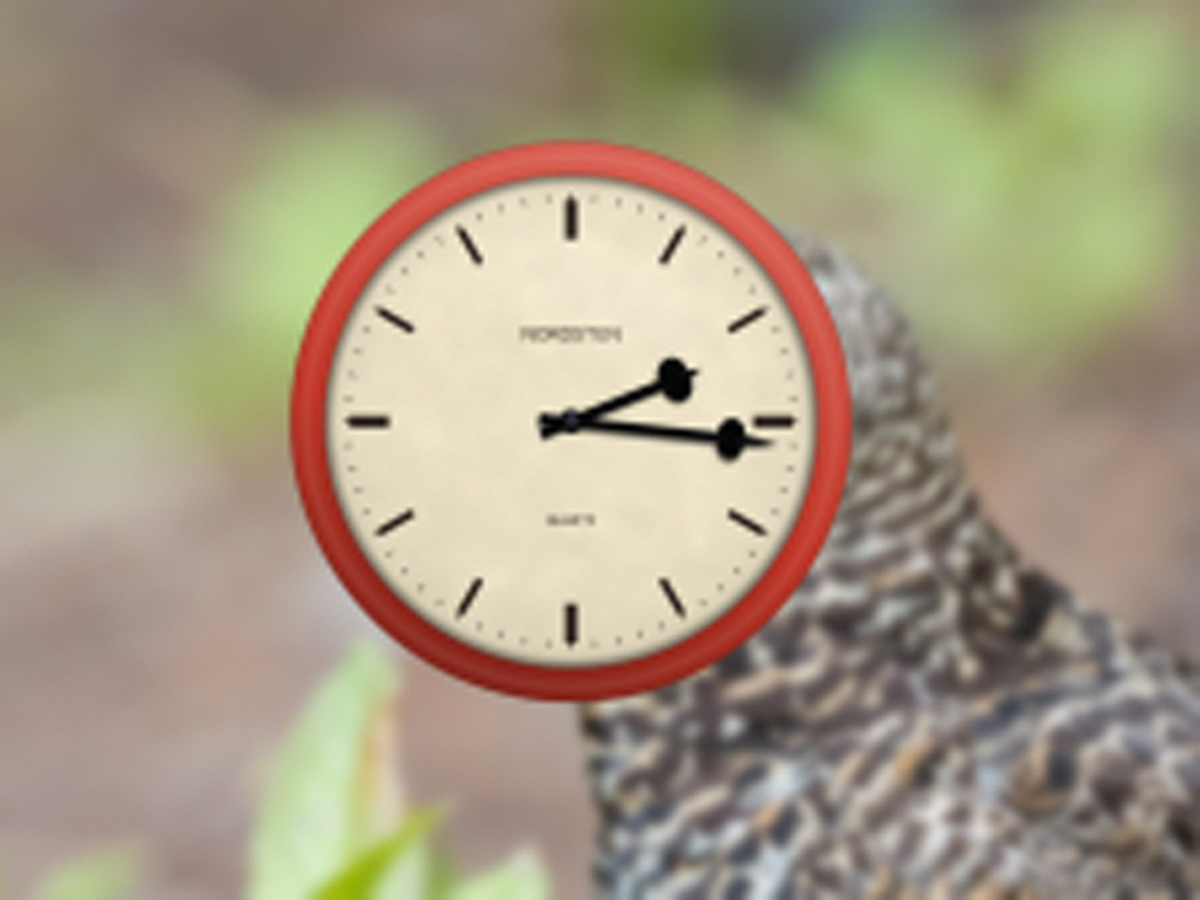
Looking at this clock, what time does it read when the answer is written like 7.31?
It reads 2.16
